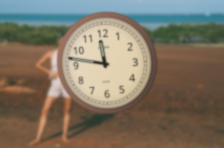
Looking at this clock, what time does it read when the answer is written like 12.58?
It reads 11.47
